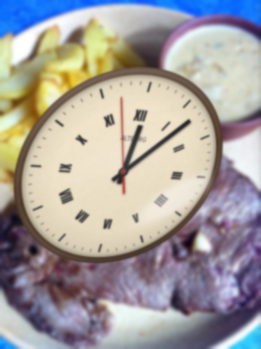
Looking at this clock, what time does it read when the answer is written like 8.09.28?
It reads 12.06.57
